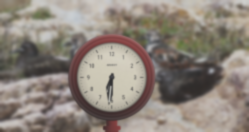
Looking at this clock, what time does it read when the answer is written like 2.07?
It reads 6.31
